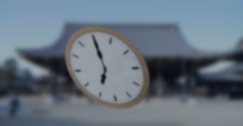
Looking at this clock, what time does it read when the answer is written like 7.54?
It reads 7.00
